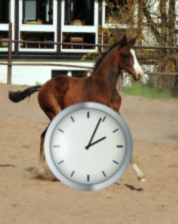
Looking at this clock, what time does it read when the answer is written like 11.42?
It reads 2.04
